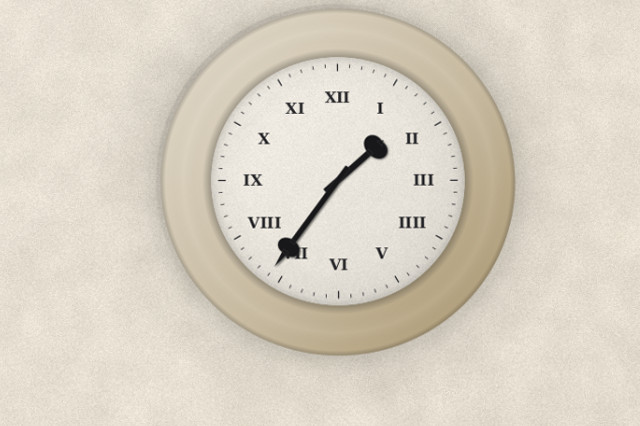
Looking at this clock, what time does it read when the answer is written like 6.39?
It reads 1.36
